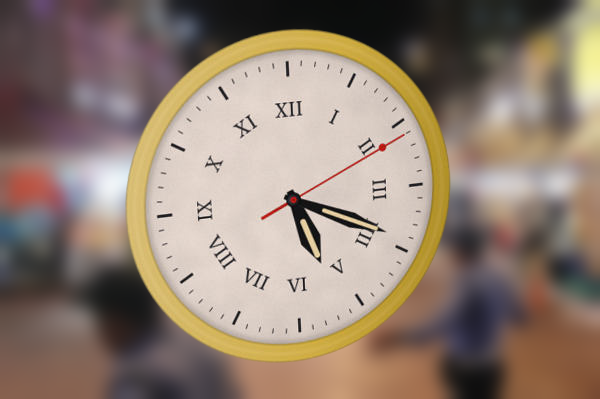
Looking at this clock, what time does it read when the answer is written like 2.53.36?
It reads 5.19.11
